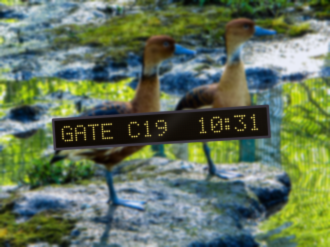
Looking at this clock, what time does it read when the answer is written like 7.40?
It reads 10.31
